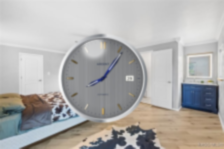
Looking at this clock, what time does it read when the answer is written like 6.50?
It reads 8.06
